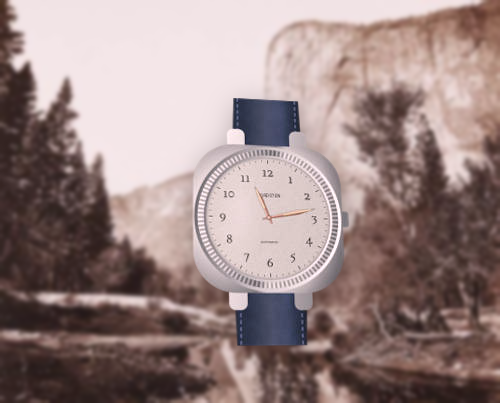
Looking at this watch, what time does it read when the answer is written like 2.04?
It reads 11.13
